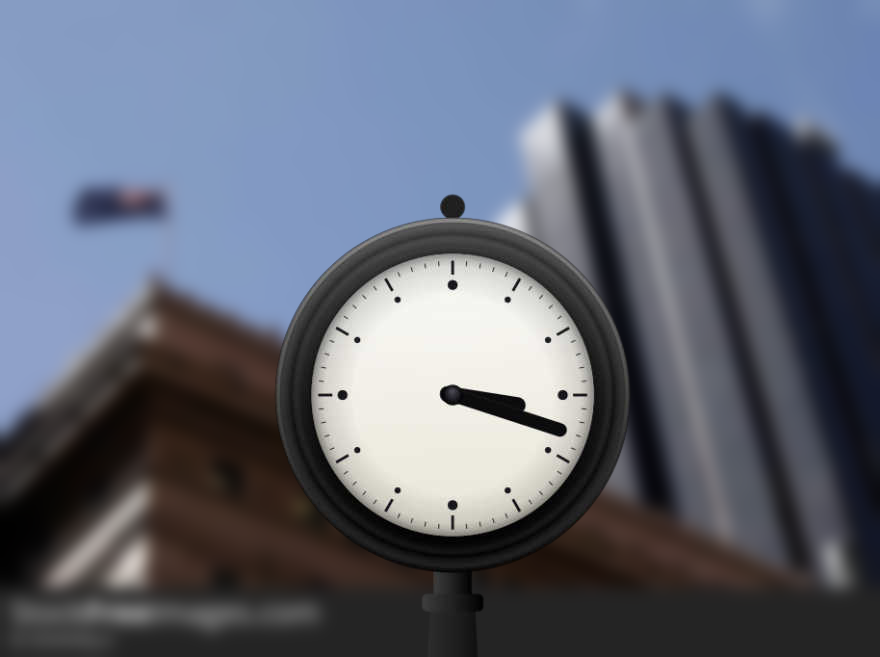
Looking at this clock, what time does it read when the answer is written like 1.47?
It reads 3.18
